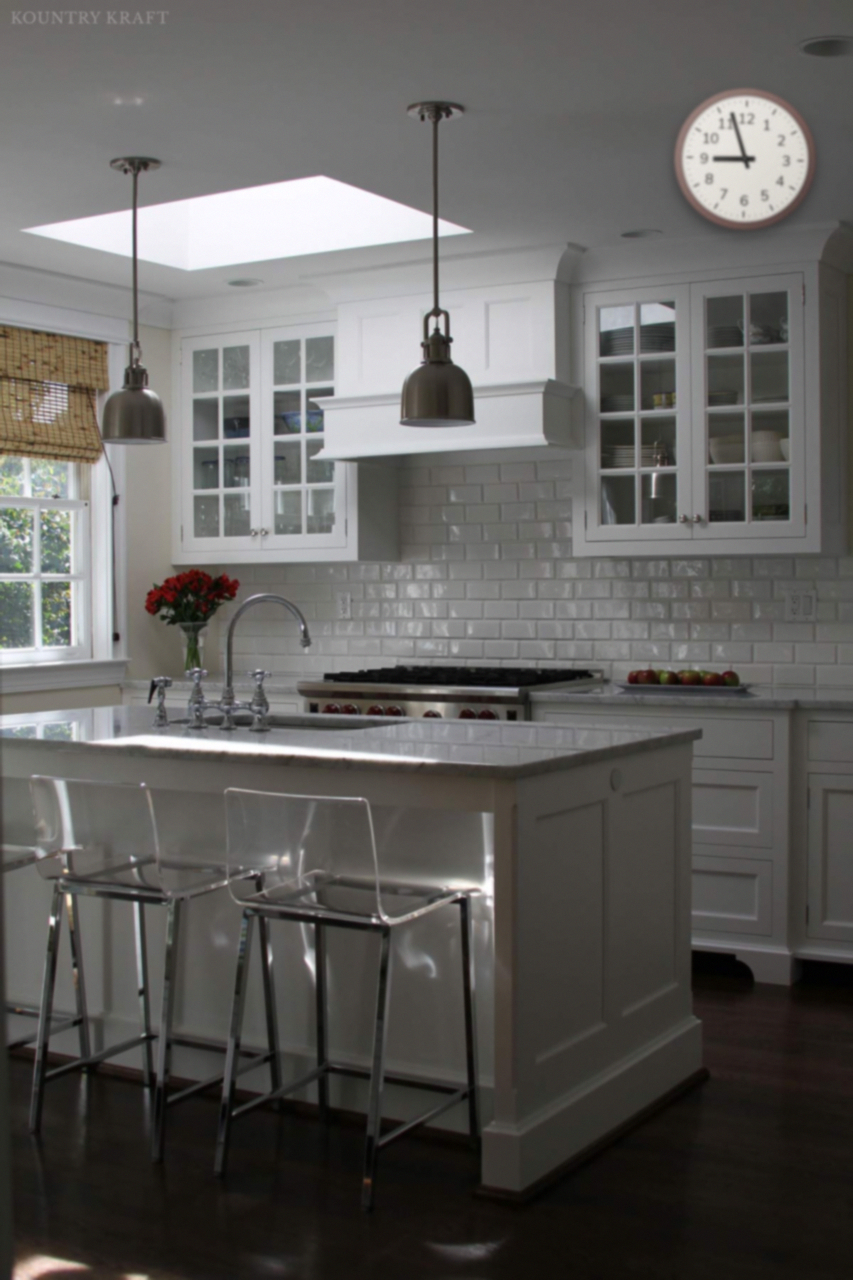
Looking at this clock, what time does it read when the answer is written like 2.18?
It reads 8.57
